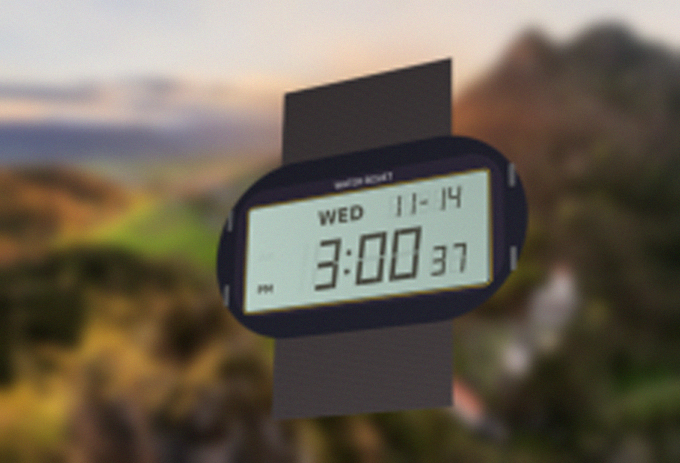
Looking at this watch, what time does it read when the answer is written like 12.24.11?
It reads 3.00.37
